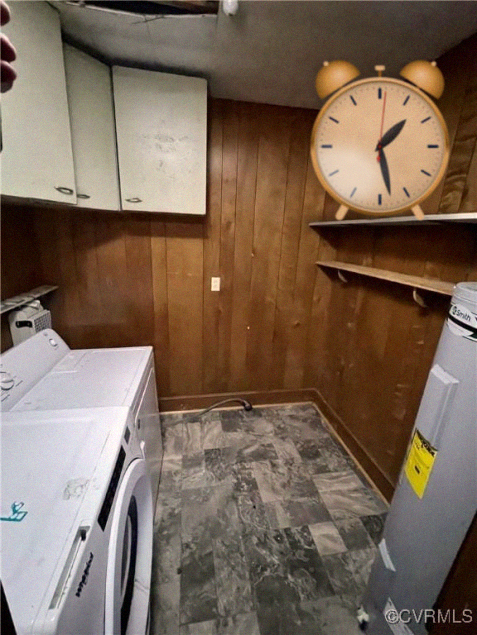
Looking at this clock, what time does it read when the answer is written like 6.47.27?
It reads 1.28.01
